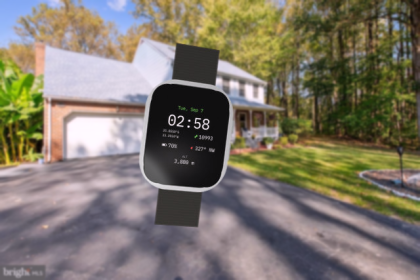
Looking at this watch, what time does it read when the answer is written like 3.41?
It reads 2.58
